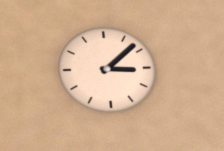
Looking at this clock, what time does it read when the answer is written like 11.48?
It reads 3.08
